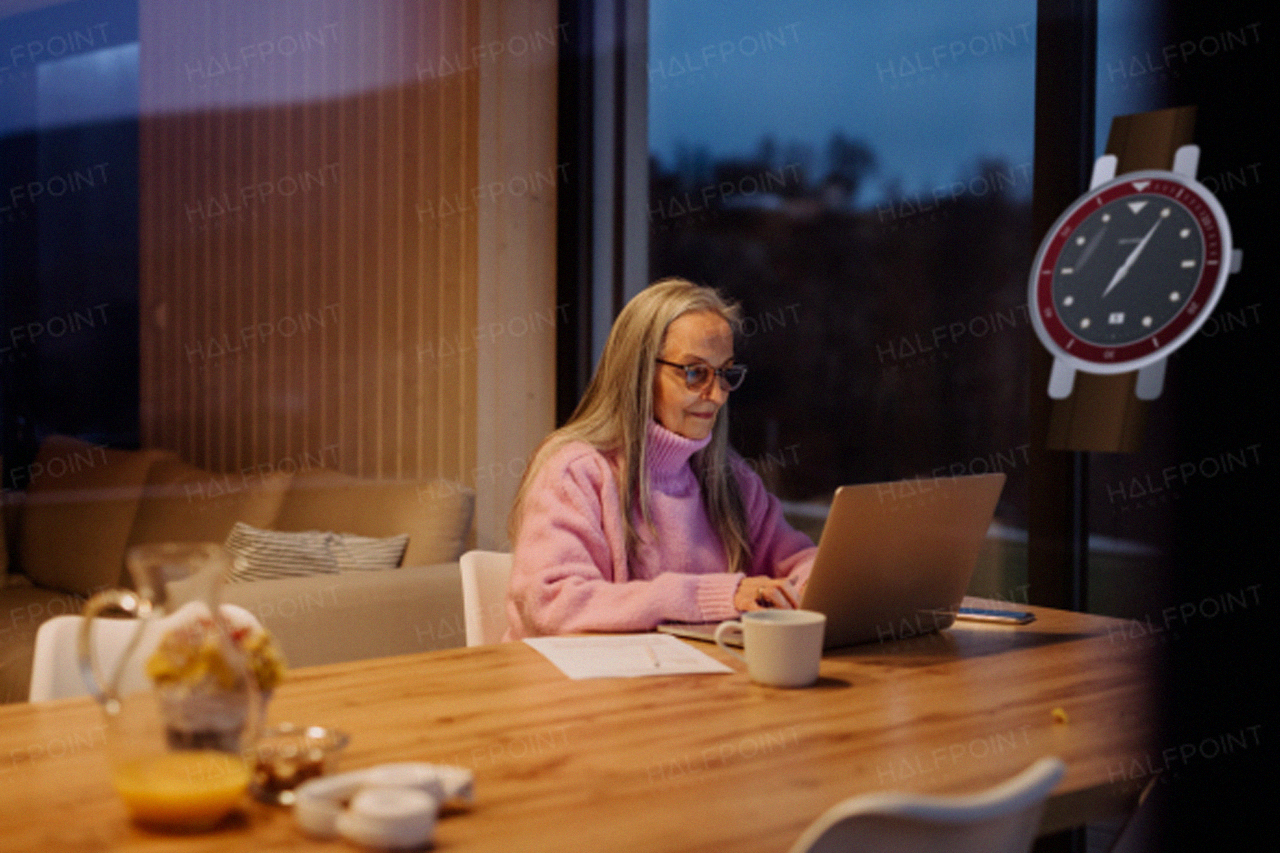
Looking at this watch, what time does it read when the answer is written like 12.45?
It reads 7.05
